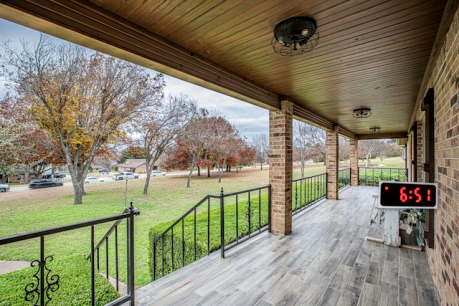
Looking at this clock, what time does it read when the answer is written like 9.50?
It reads 6.51
